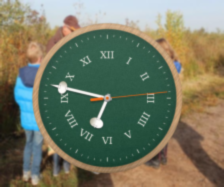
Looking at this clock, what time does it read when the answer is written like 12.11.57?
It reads 6.47.14
